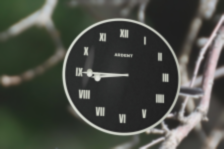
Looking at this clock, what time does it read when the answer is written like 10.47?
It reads 8.45
